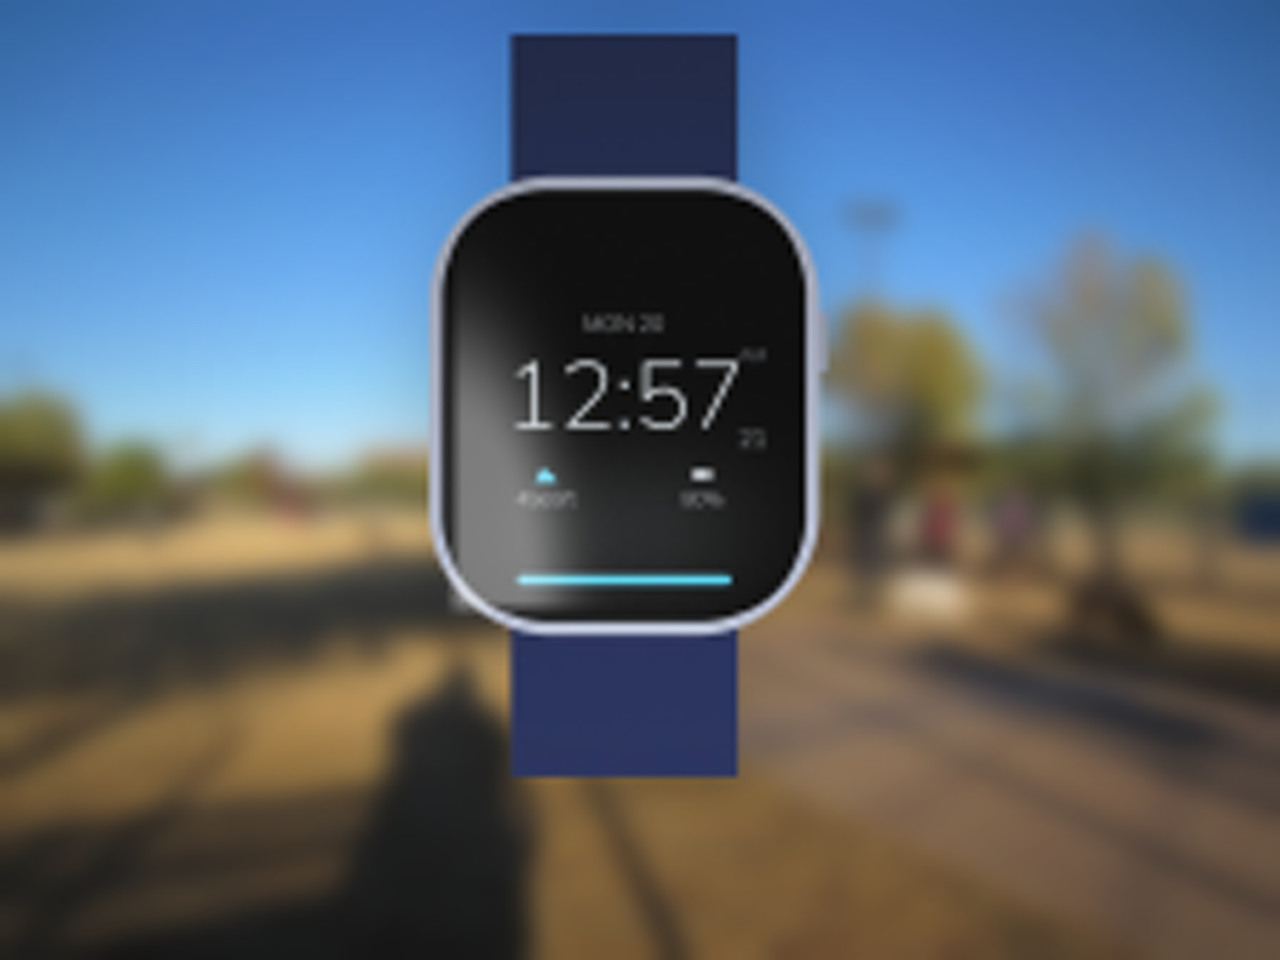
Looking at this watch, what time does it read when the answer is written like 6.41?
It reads 12.57
